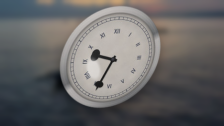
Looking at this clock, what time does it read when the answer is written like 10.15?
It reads 9.34
